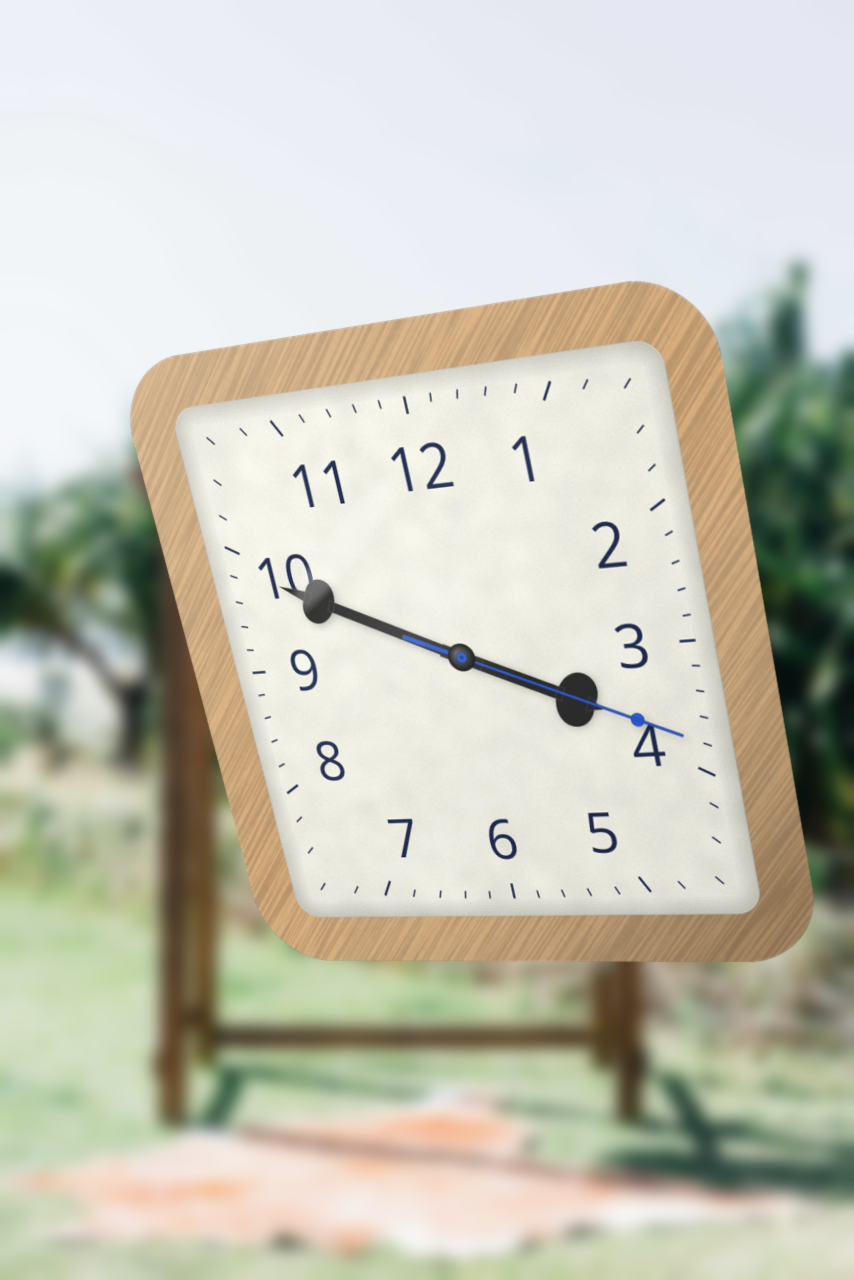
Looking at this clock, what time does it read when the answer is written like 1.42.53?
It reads 3.49.19
